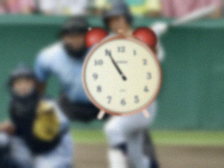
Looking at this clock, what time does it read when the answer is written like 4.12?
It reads 10.55
